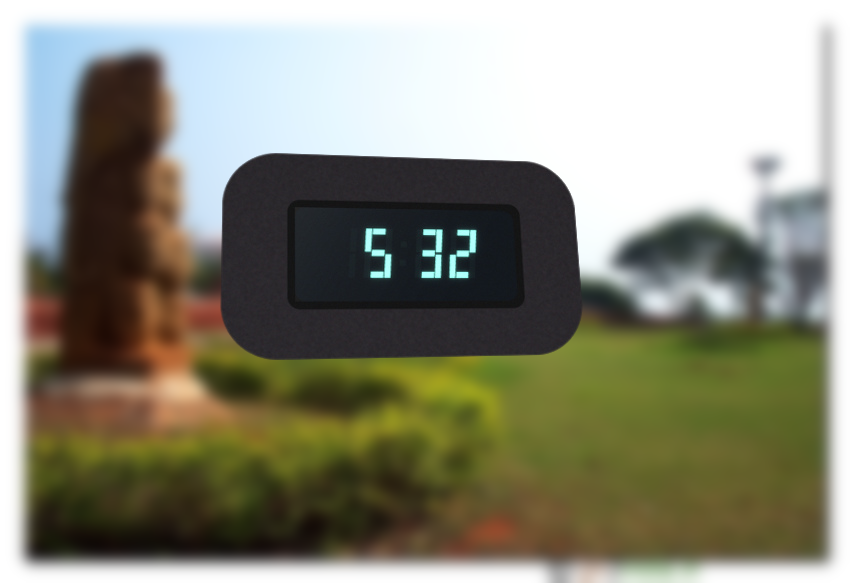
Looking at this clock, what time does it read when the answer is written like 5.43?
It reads 5.32
